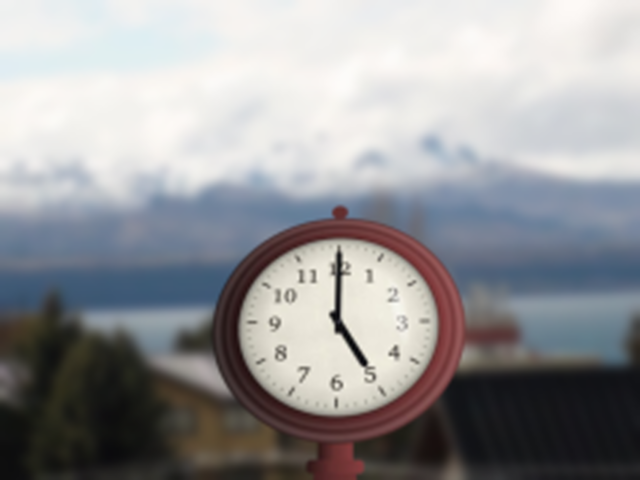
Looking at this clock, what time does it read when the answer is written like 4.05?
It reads 5.00
